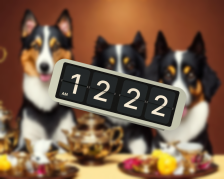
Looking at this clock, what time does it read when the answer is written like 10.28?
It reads 12.22
